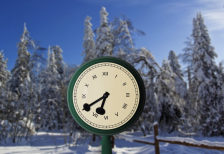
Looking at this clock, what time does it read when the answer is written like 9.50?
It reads 6.40
